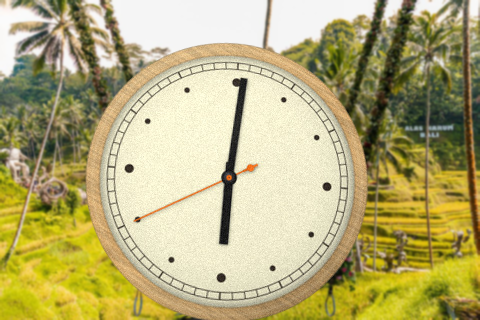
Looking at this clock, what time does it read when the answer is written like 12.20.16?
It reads 6.00.40
